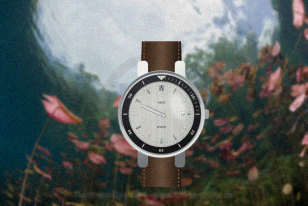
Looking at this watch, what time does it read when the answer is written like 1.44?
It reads 9.49
